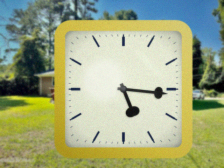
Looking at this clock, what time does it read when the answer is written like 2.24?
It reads 5.16
